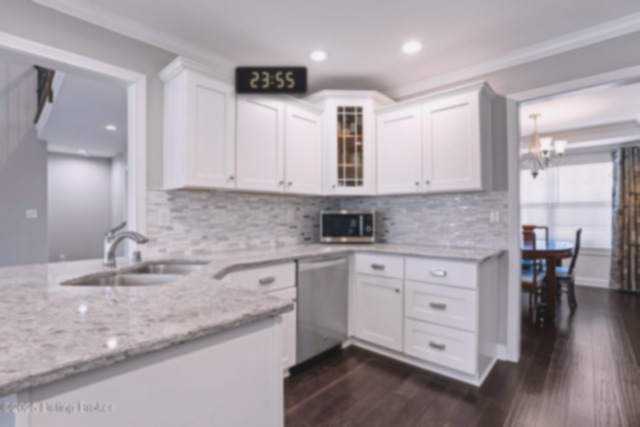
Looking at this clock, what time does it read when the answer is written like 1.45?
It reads 23.55
